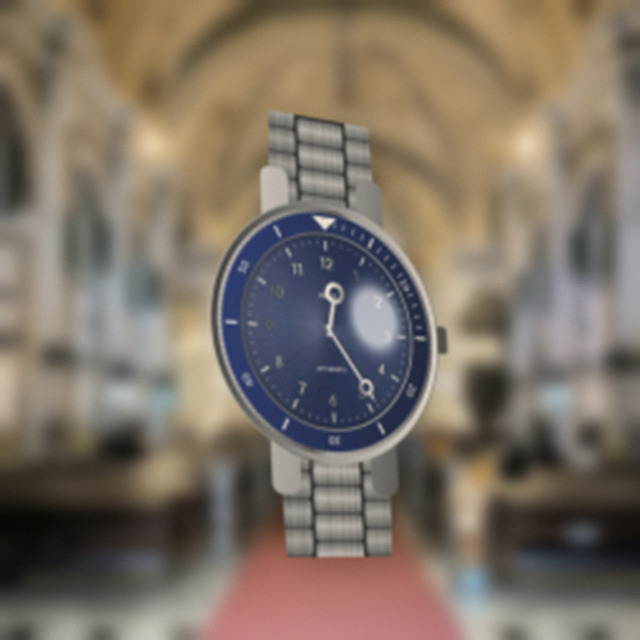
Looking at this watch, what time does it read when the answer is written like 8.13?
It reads 12.24
